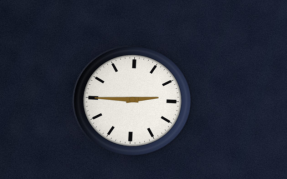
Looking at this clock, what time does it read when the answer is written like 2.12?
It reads 2.45
